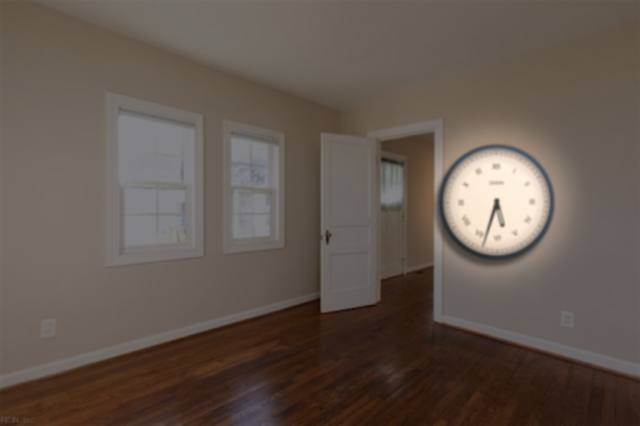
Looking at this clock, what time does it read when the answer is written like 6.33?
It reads 5.33
